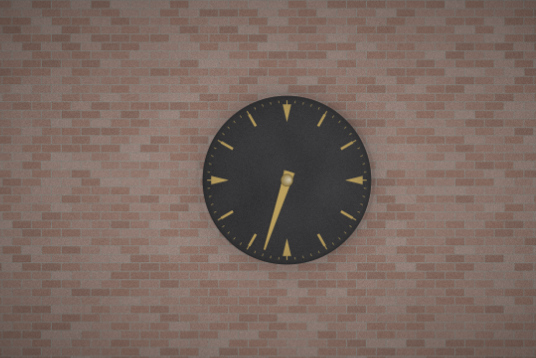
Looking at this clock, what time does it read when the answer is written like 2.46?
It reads 6.33
